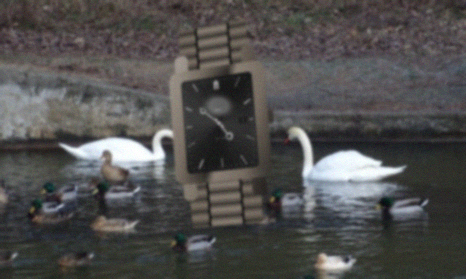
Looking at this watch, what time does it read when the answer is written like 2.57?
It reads 4.52
